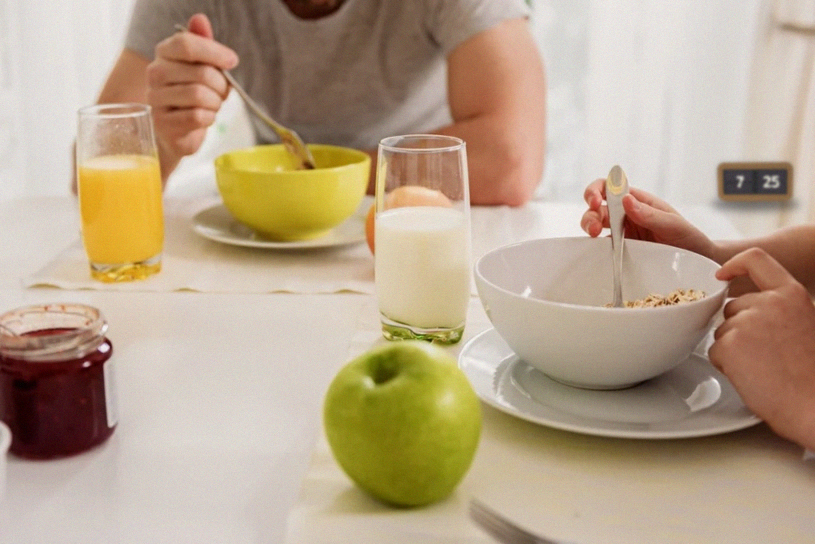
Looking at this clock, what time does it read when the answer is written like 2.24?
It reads 7.25
